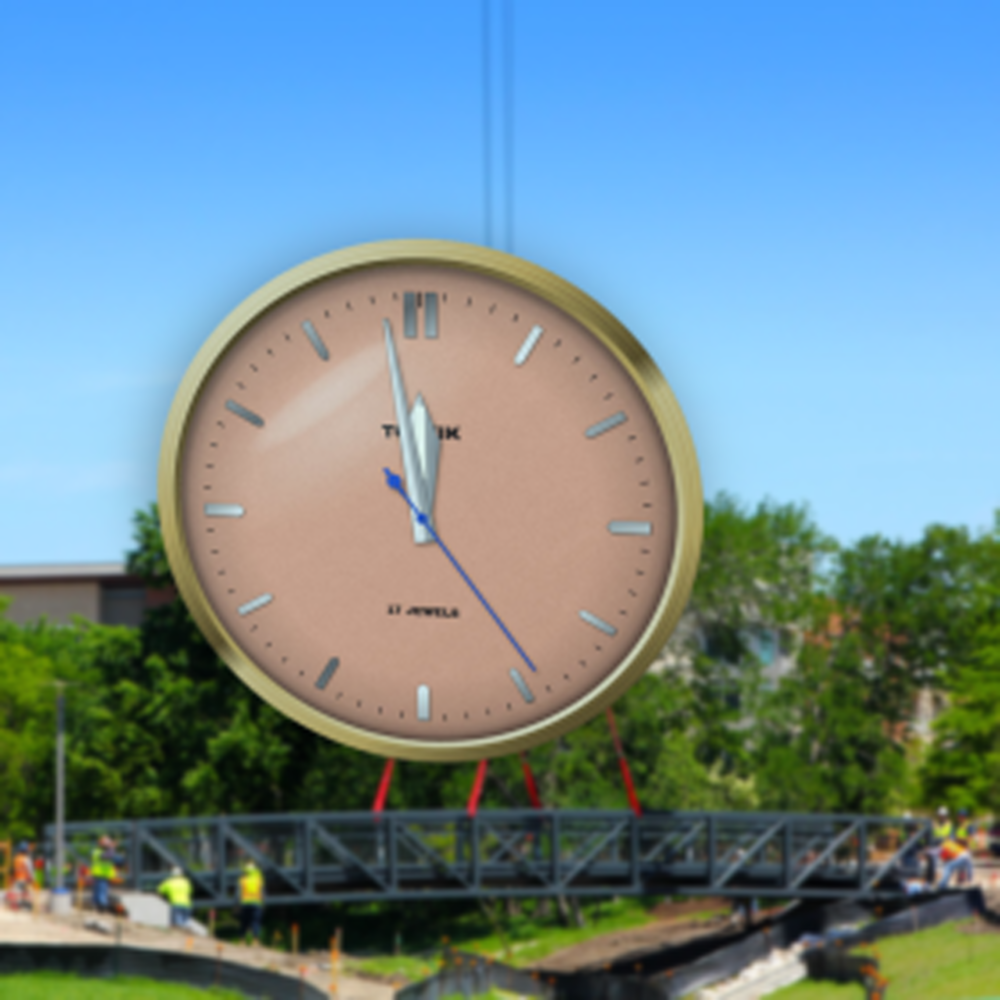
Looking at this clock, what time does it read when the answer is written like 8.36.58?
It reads 11.58.24
